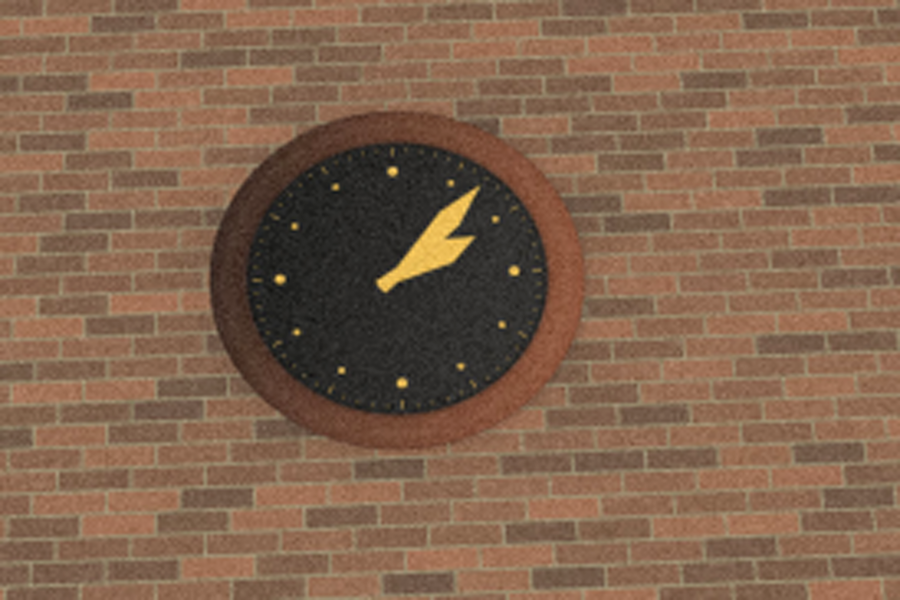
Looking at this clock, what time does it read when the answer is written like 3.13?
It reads 2.07
